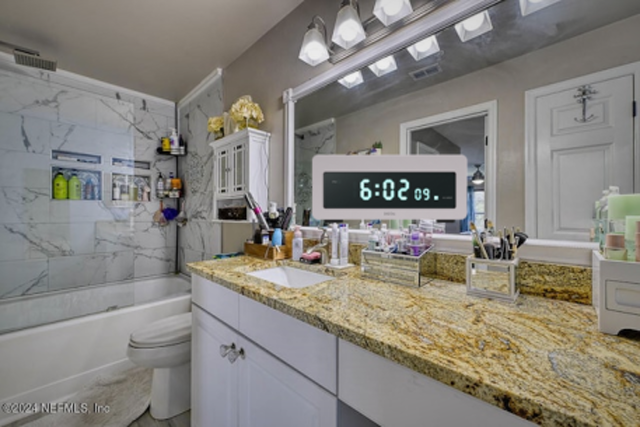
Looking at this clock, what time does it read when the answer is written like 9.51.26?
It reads 6.02.09
